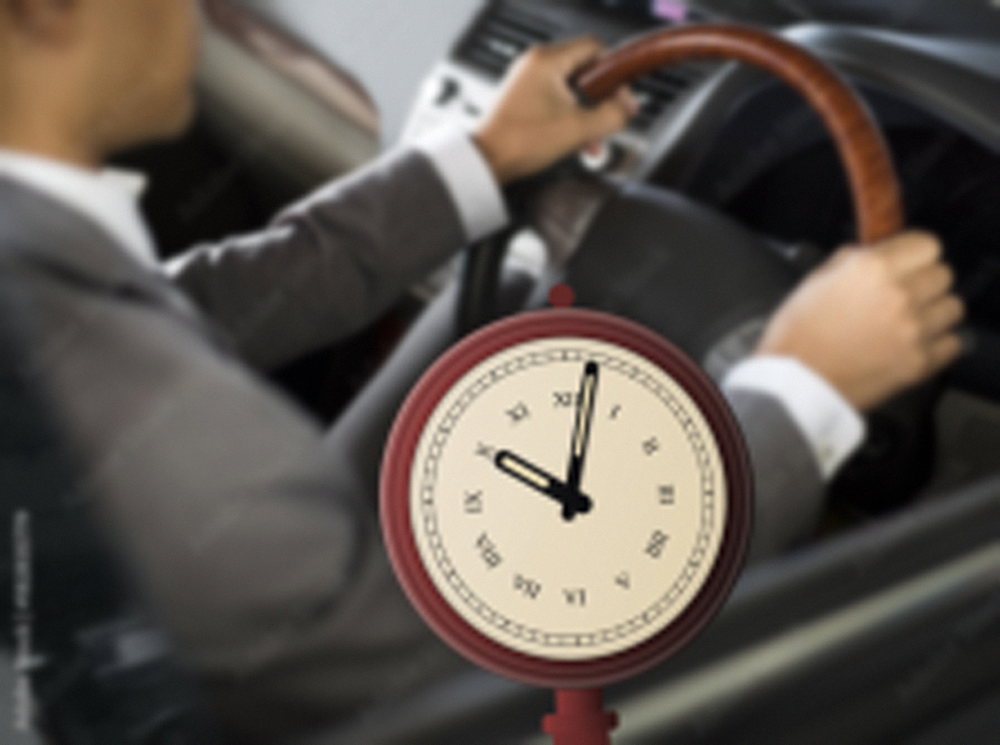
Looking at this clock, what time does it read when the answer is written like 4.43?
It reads 10.02
